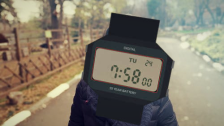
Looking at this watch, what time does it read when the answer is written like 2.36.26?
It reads 7.58.00
